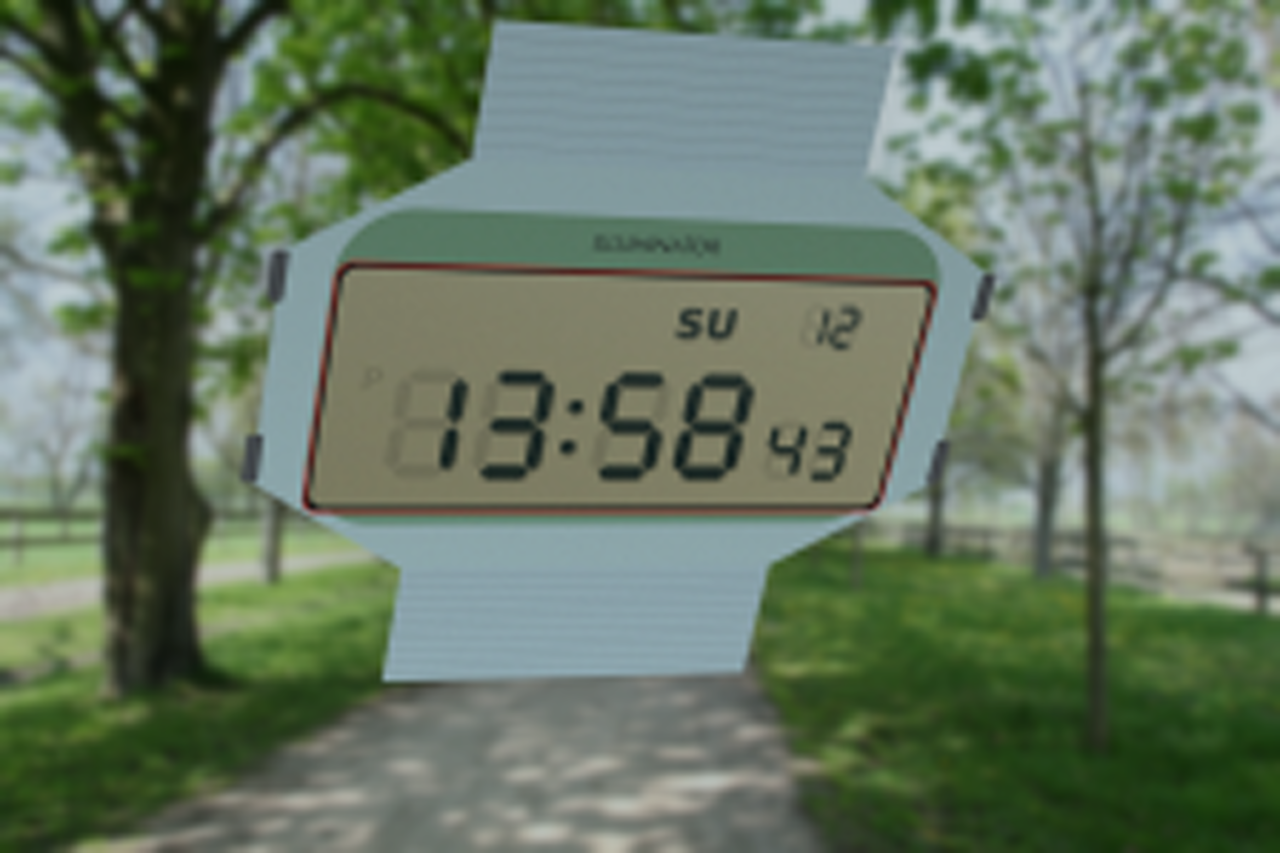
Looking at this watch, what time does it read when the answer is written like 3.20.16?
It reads 13.58.43
